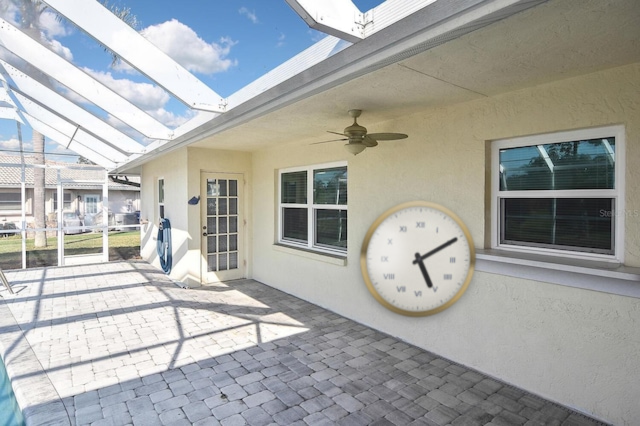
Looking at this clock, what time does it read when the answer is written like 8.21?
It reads 5.10
